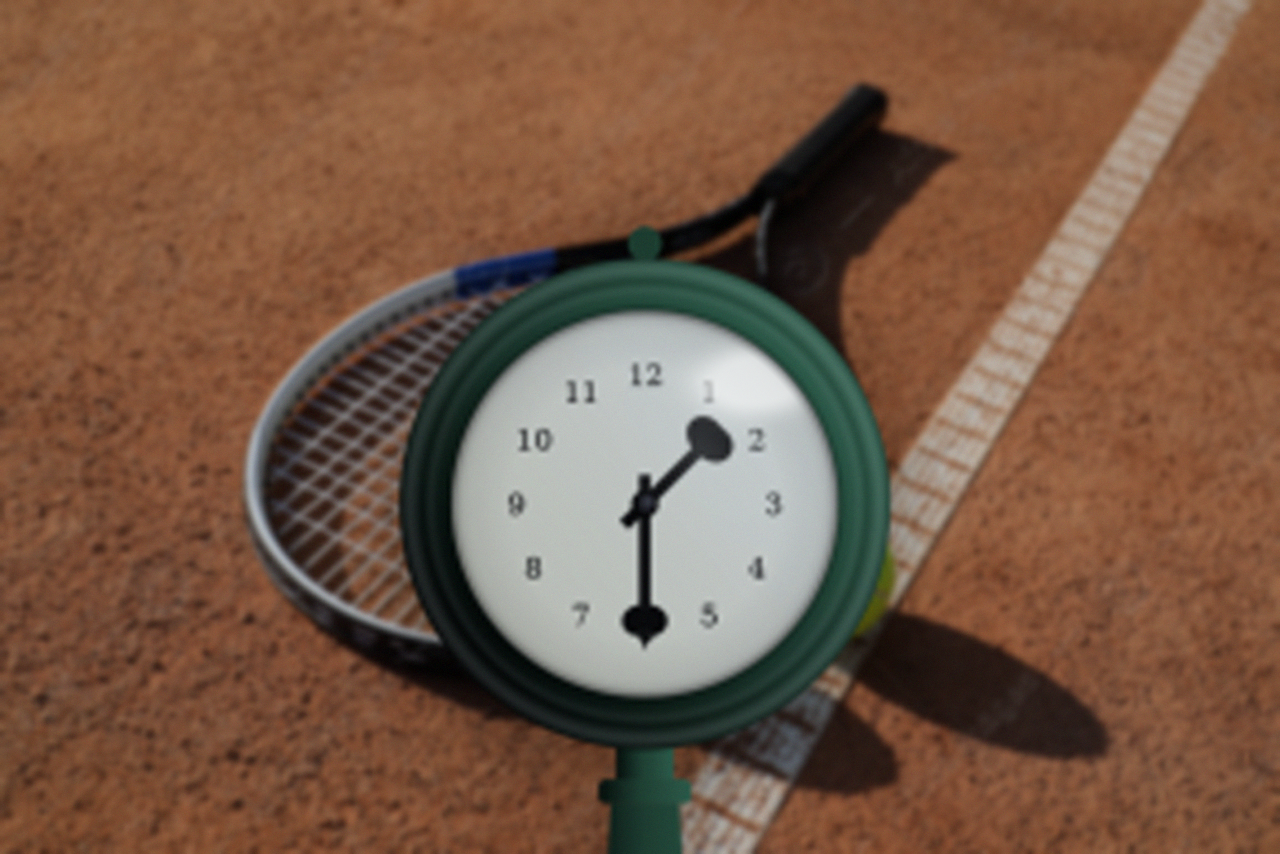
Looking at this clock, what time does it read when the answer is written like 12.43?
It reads 1.30
